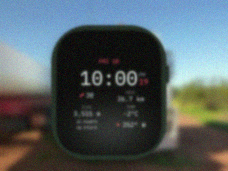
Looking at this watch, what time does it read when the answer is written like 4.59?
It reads 10.00
